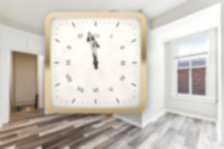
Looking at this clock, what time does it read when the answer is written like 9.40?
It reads 11.58
